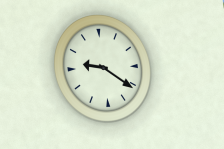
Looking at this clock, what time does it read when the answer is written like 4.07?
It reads 9.21
